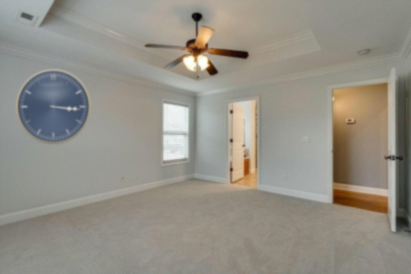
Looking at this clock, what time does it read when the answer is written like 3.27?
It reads 3.16
